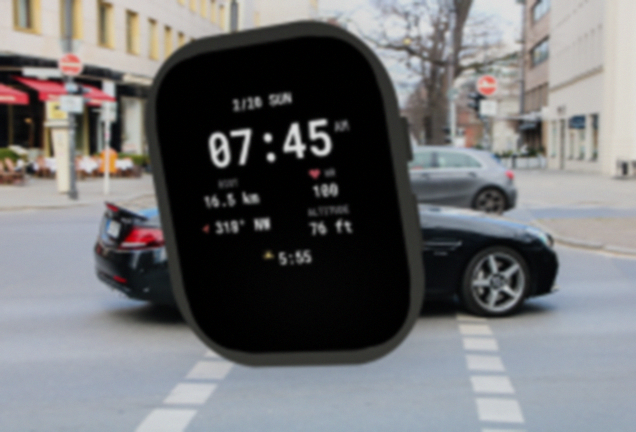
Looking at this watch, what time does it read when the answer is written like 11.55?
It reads 7.45
